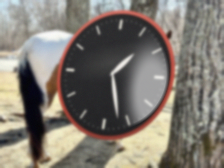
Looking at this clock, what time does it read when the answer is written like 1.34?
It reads 1.27
